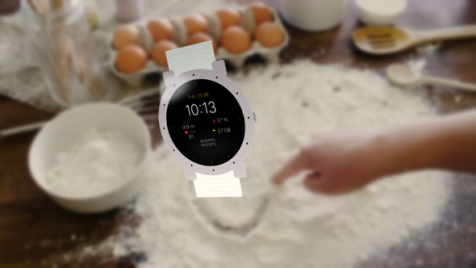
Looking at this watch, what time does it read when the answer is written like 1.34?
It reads 10.13
